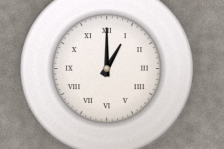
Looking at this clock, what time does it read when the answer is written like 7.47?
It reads 1.00
